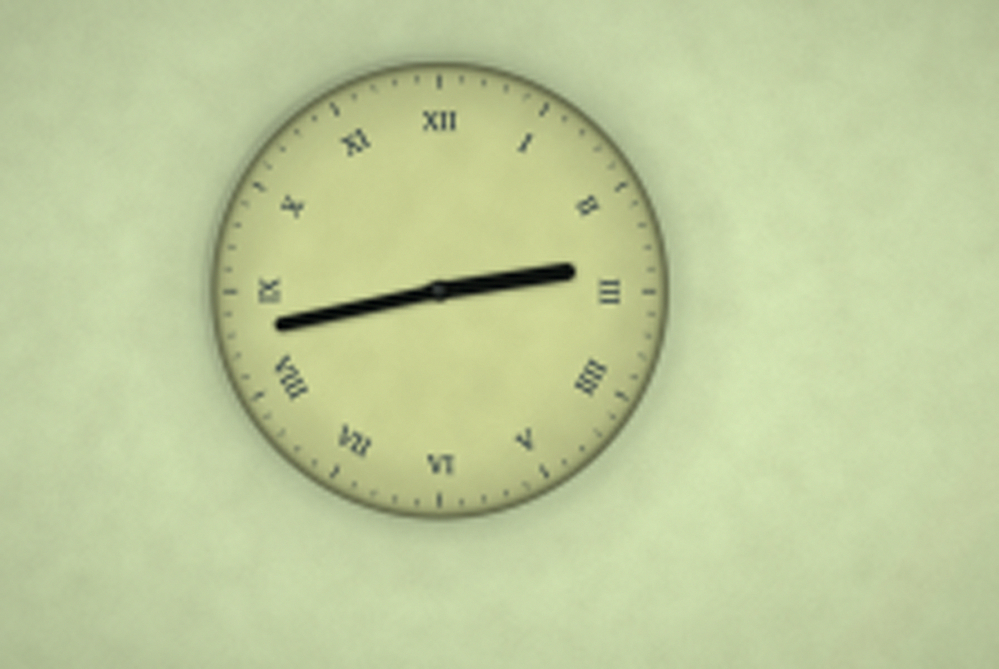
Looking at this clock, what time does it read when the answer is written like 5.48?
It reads 2.43
